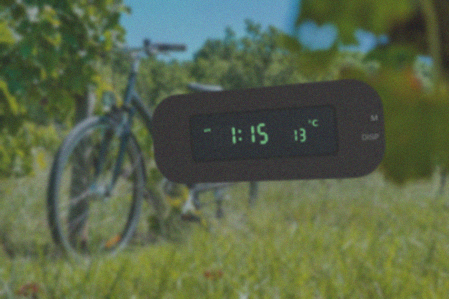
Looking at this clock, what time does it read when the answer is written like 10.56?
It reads 1.15
